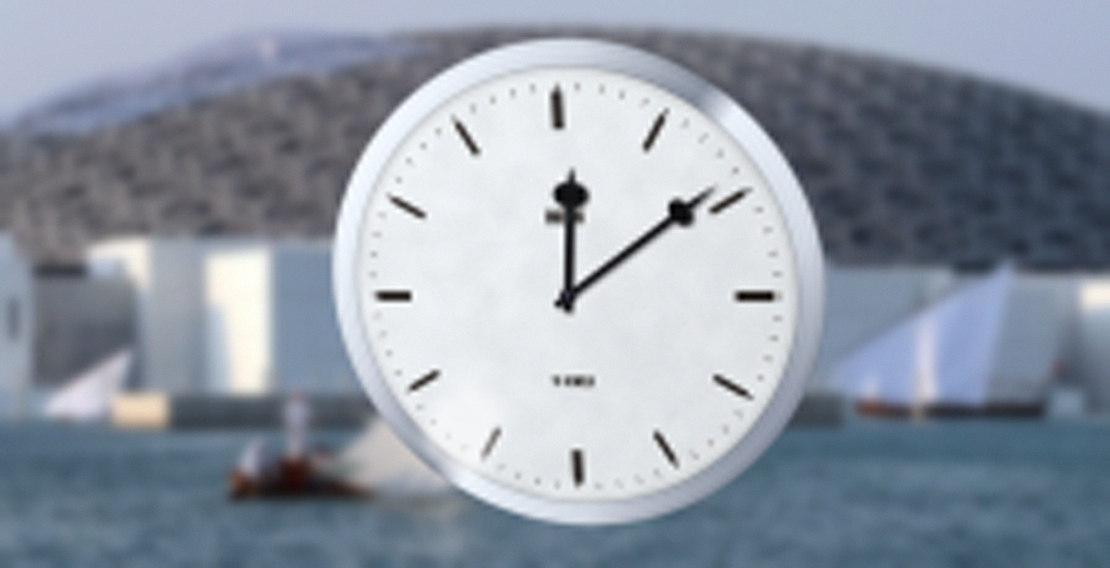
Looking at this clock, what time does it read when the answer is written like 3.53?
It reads 12.09
